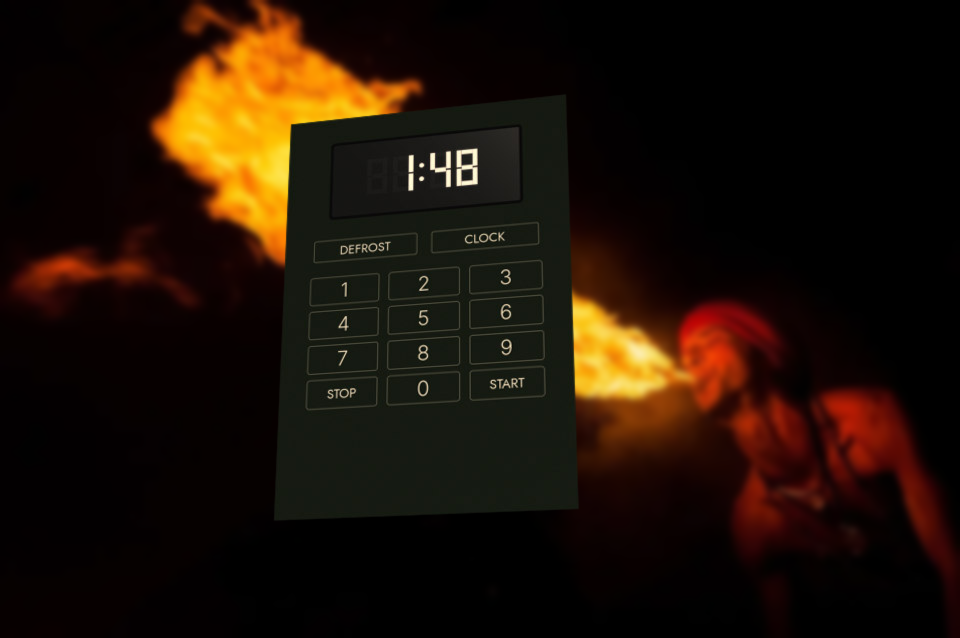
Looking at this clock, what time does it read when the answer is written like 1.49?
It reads 1.48
